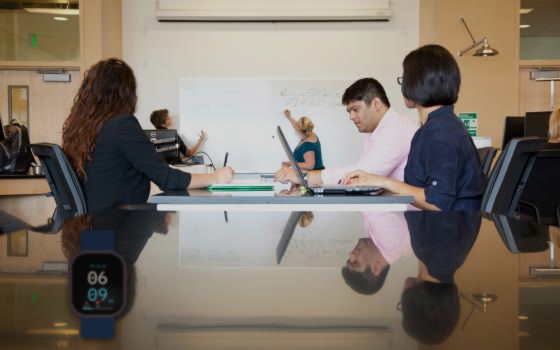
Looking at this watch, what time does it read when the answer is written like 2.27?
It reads 6.09
